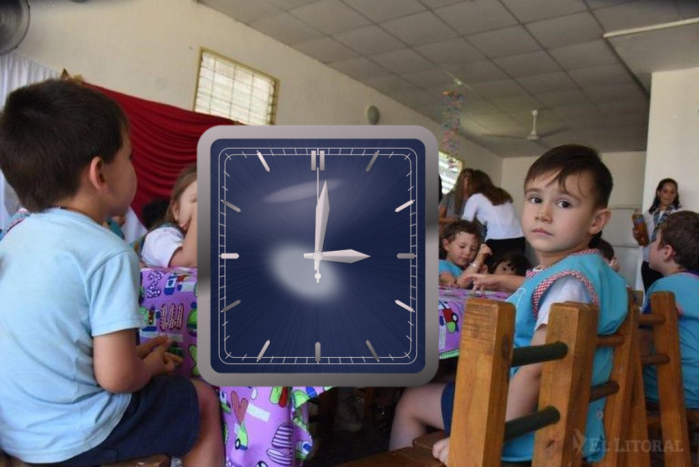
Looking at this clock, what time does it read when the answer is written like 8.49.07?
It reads 3.01.00
